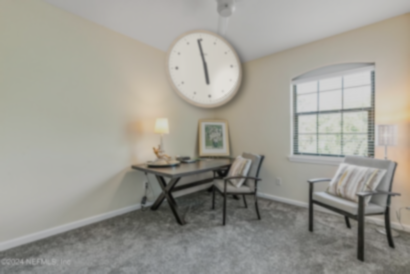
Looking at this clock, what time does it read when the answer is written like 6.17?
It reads 5.59
